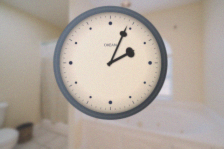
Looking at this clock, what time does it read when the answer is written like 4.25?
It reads 2.04
